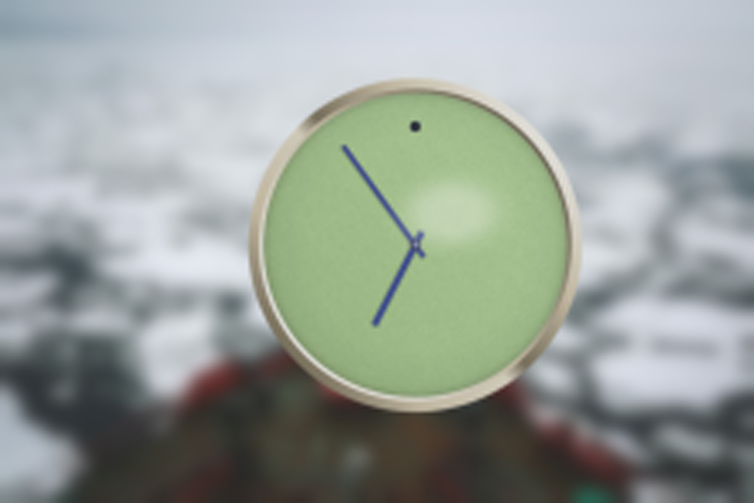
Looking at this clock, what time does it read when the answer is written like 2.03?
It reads 6.54
